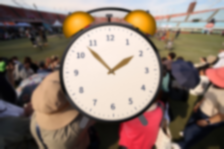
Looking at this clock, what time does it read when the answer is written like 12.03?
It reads 1.53
